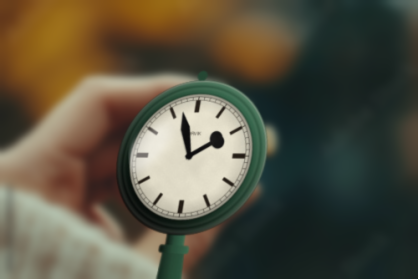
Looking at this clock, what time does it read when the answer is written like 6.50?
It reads 1.57
